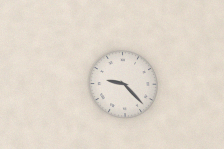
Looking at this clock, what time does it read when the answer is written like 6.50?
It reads 9.23
